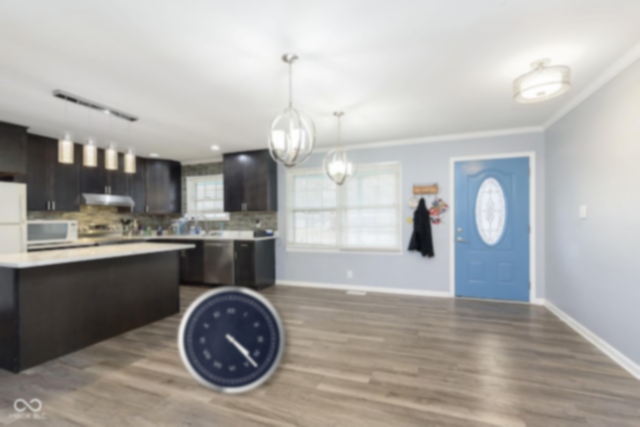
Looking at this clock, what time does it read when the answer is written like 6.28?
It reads 4.23
